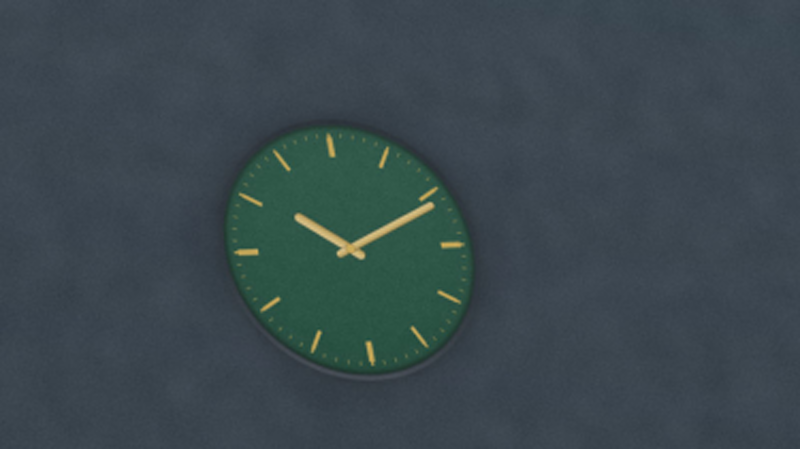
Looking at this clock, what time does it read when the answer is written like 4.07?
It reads 10.11
